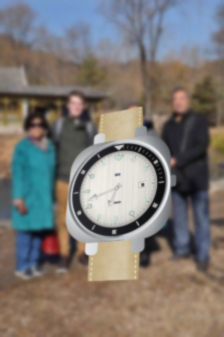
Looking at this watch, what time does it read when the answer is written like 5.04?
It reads 6.42
